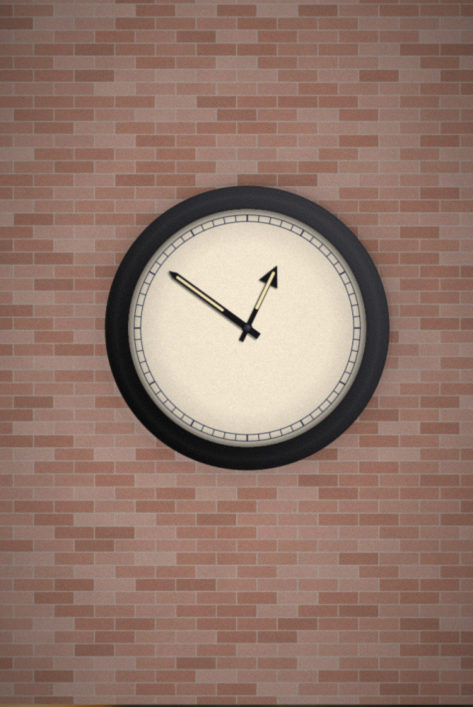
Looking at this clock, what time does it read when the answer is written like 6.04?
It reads 12.51
